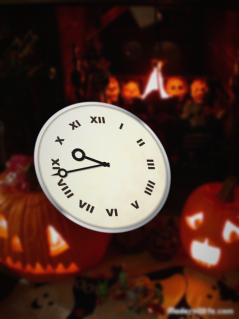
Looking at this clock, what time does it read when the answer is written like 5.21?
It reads 9.43
